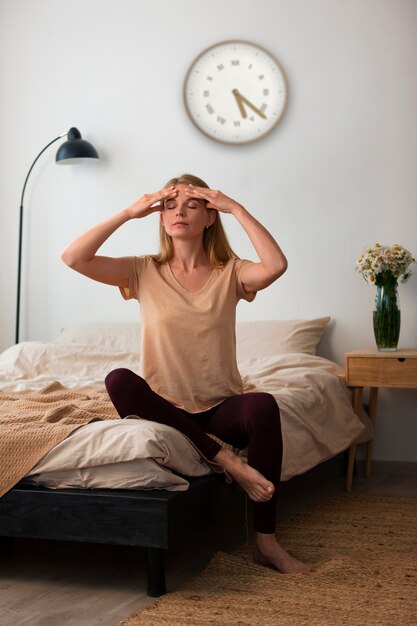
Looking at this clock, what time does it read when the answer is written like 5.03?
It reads 5.22
